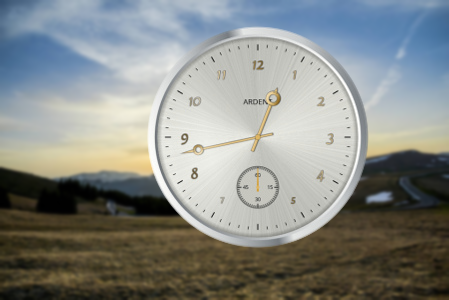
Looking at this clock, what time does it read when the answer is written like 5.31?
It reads 12.43
